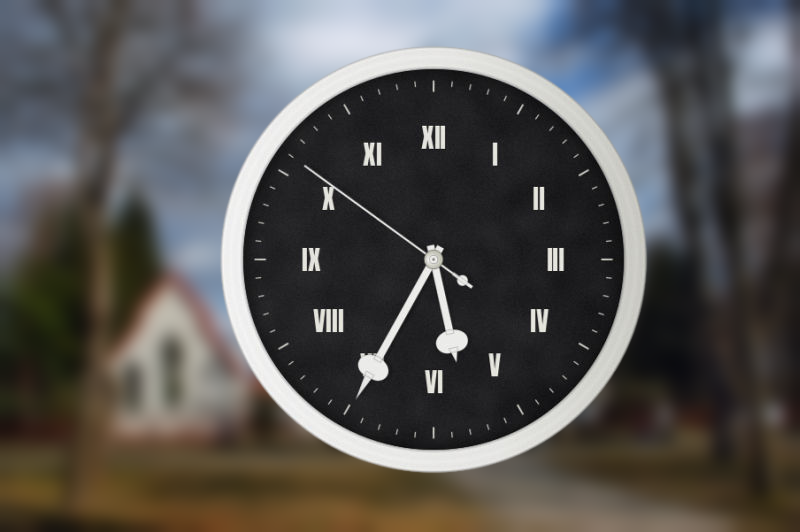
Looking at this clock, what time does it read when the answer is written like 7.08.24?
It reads 5.34.51
